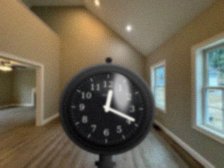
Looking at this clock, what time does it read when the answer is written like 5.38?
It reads 12.19
